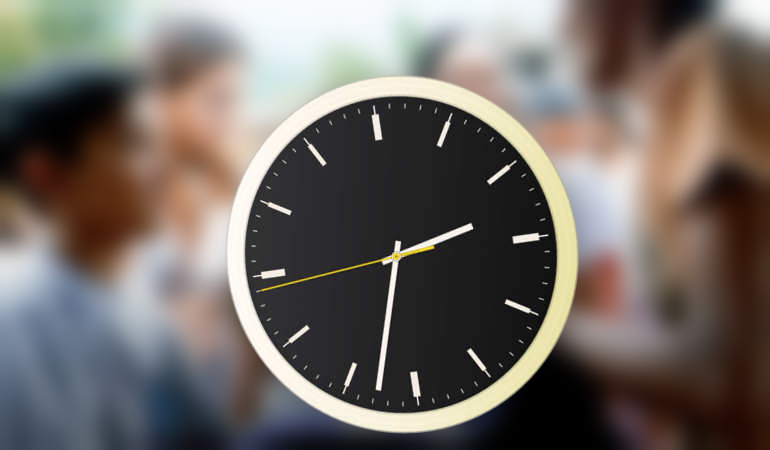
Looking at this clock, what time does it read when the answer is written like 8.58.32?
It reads 2.32.44
